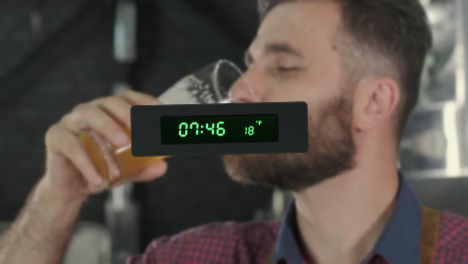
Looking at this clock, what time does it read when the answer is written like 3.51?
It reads 7.46
